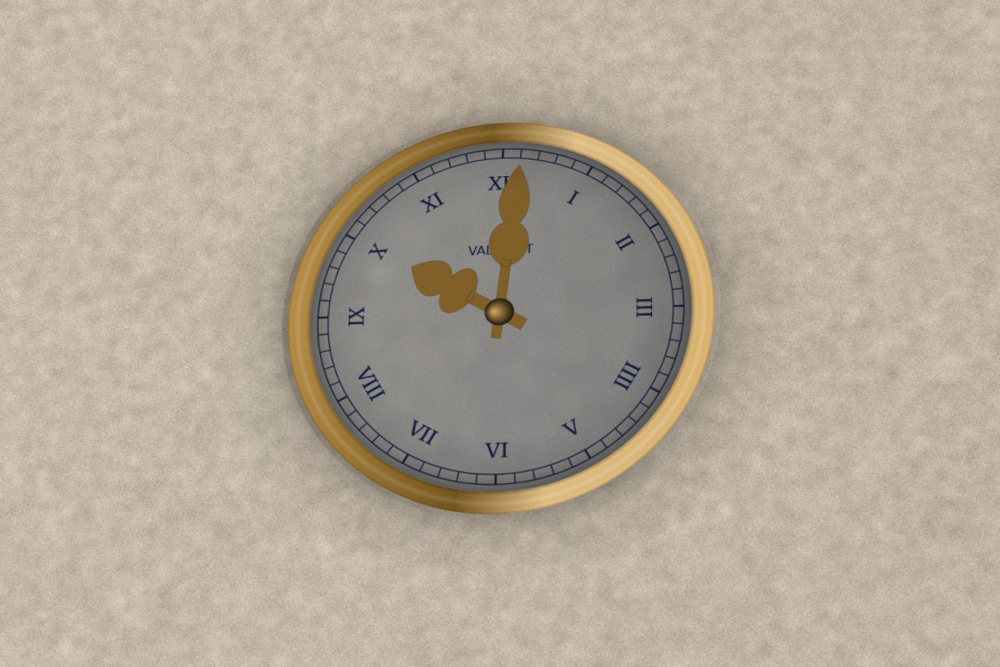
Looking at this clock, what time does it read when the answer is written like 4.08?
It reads 10.01
